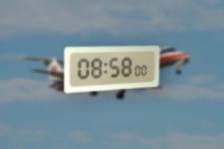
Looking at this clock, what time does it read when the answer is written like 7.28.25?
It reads 8.58.00
